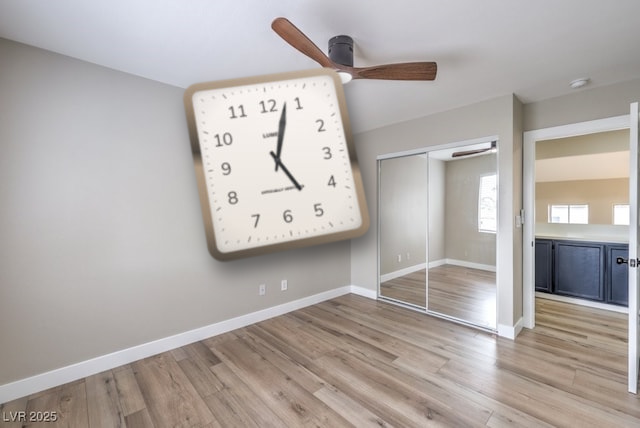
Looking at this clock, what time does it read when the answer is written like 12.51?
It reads 5.03
